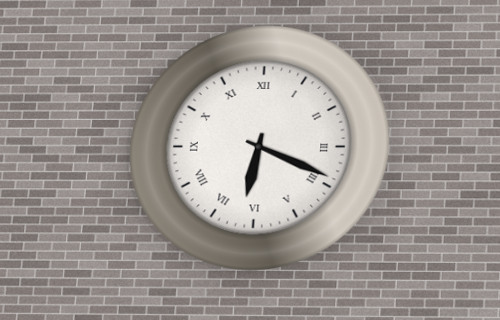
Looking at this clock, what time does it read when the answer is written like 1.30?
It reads 6.19
